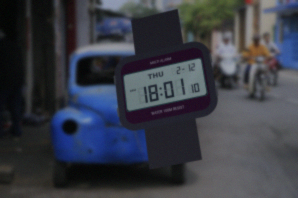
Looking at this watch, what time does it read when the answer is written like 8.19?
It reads 18.01
